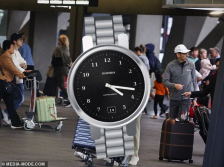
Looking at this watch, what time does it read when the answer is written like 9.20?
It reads 4.17
